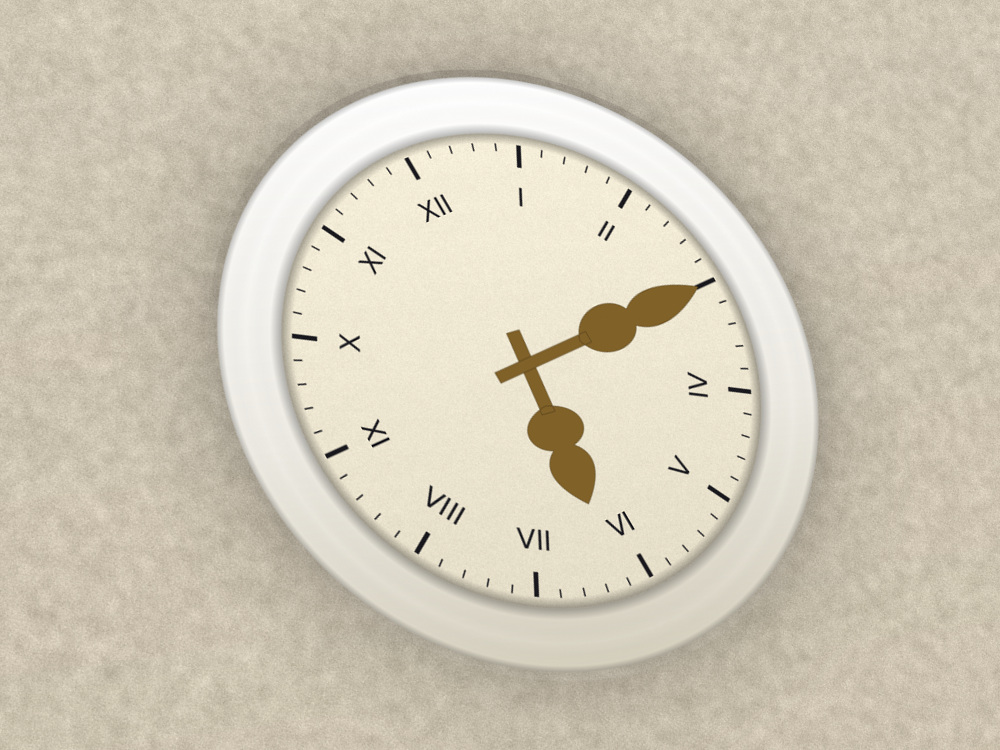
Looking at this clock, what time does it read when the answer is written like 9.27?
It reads 6.15
